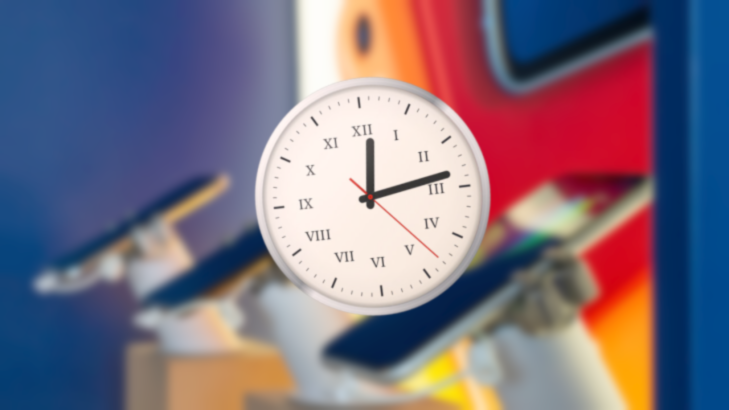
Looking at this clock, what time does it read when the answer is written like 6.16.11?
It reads 12.13.23
